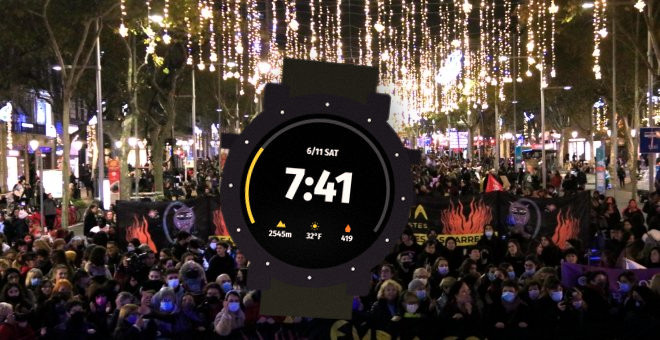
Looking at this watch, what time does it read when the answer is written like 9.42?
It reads 7.41
